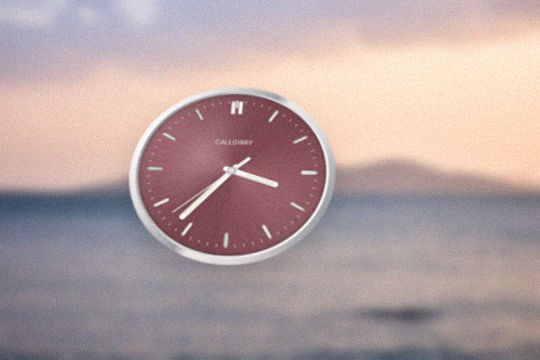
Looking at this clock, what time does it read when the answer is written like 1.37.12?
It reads 3.36.38
